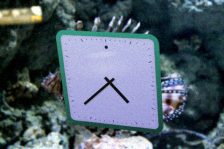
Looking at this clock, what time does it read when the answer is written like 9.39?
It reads 4.38
